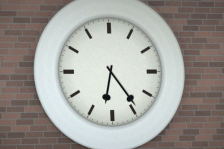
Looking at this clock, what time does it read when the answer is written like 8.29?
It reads 6.24
